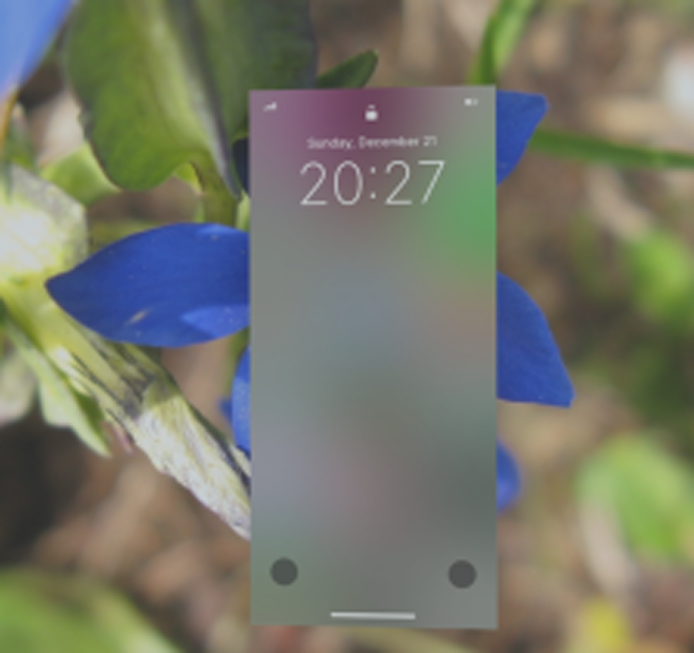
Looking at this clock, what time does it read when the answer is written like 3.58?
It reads 20.27
